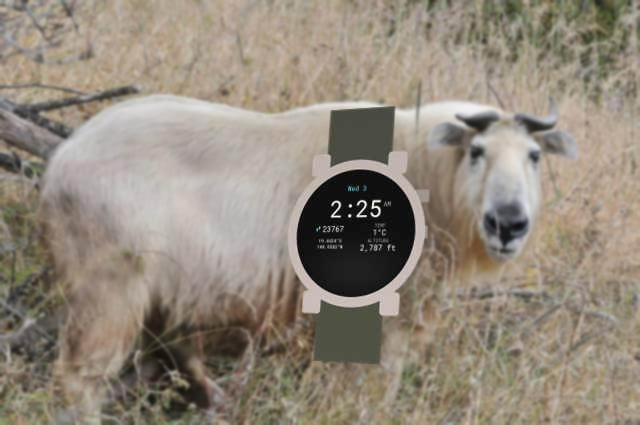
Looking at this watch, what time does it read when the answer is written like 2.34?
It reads 2.25
